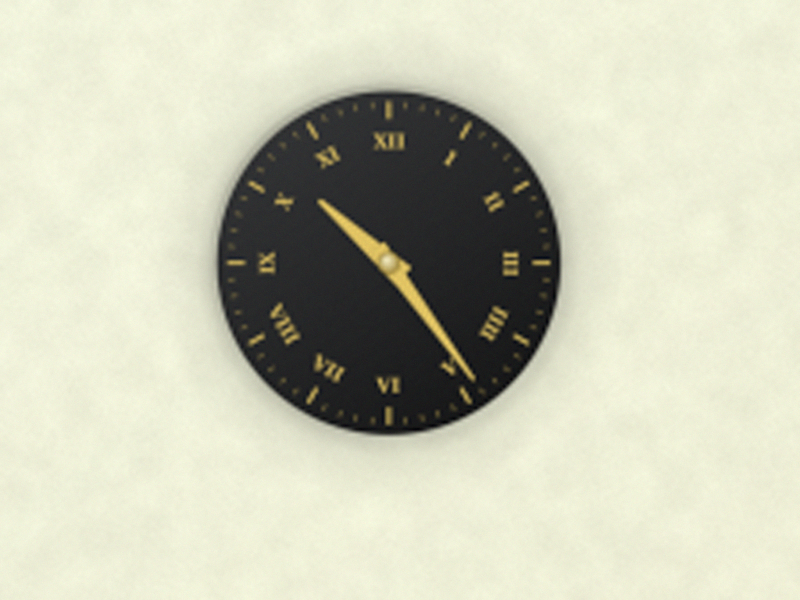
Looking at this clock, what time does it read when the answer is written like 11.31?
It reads 10.24
